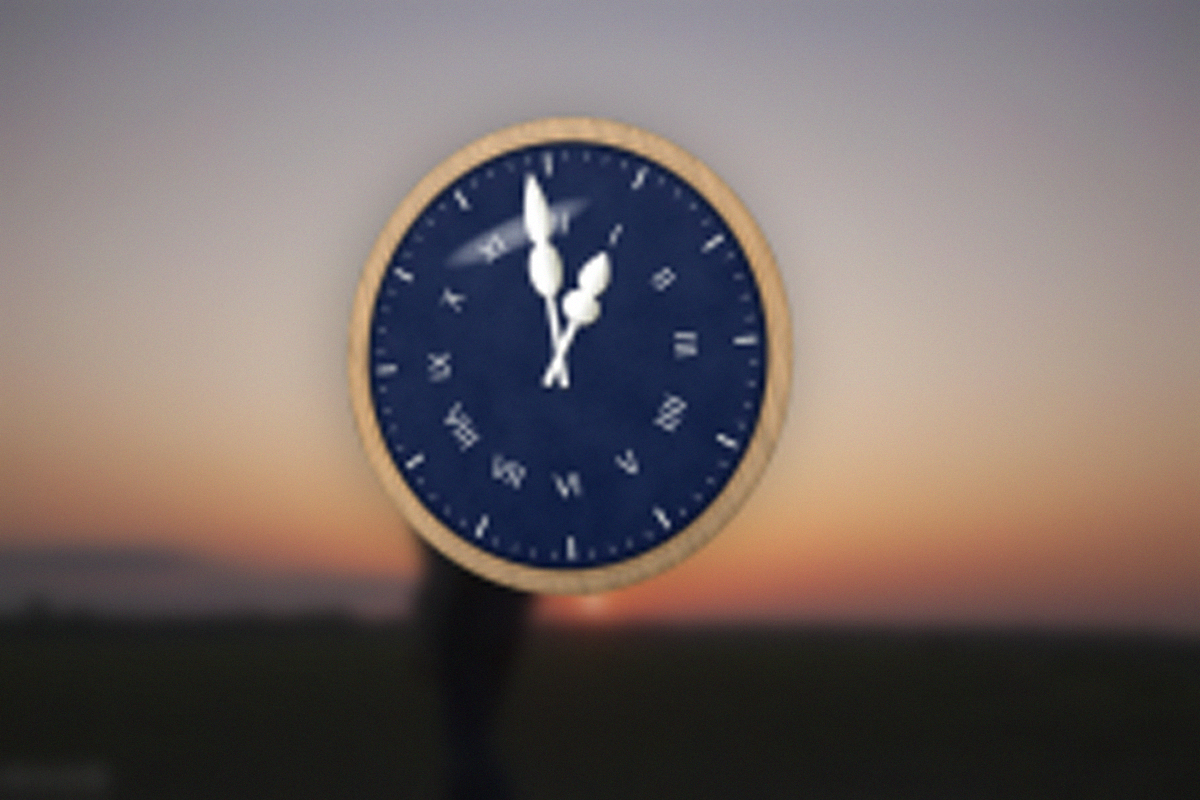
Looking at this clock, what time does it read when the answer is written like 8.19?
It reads 12.59
